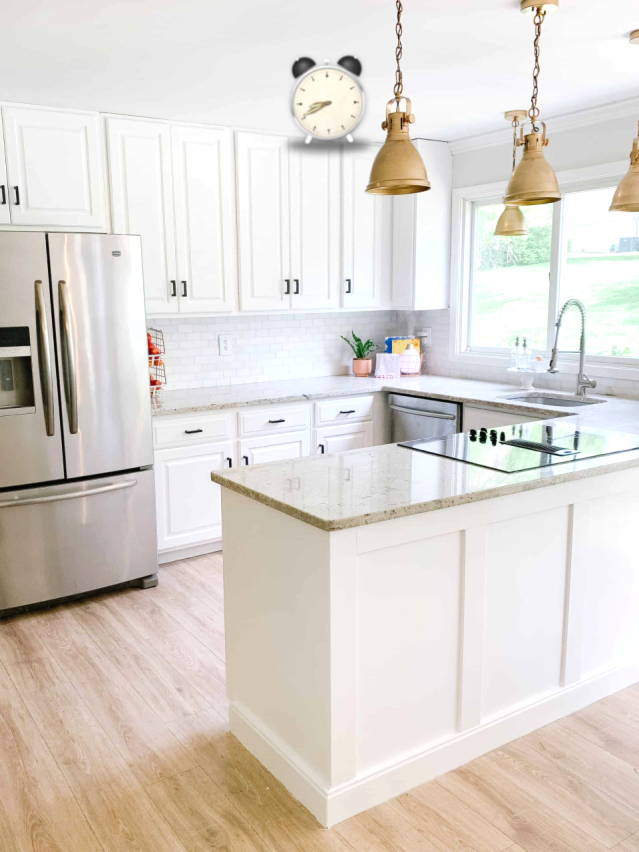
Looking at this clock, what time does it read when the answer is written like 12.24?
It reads 8.41
